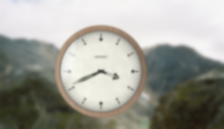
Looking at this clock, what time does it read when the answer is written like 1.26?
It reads 3.41
